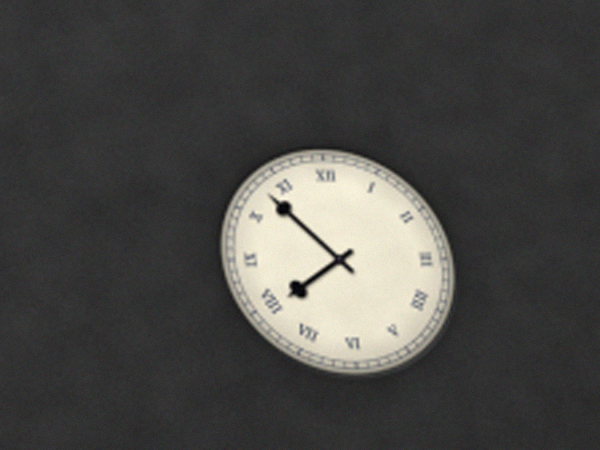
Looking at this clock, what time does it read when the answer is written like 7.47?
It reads 7.53
